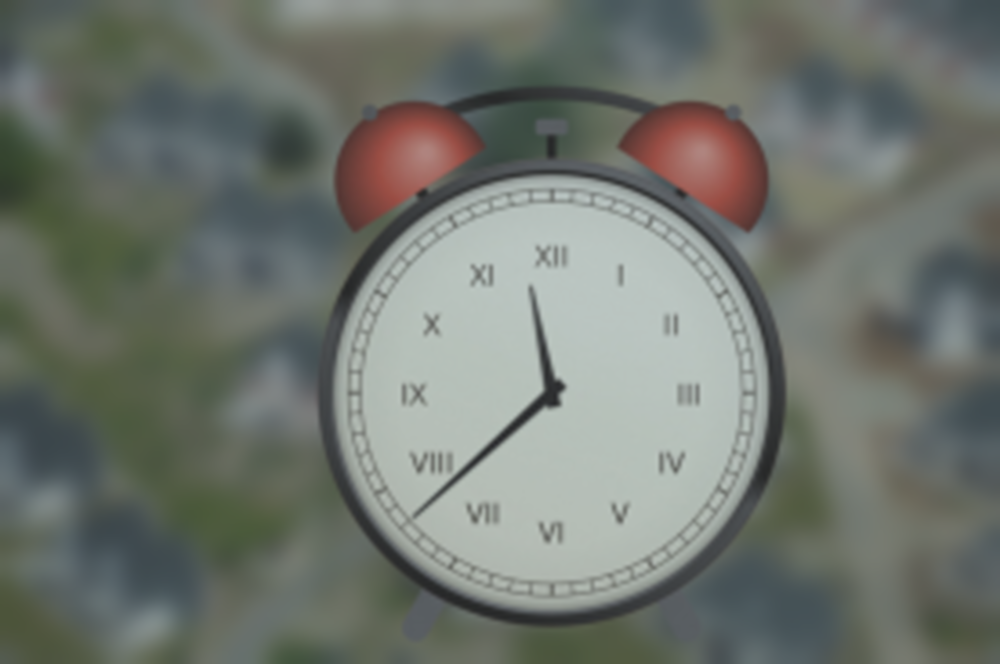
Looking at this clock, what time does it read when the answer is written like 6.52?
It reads 11.38
